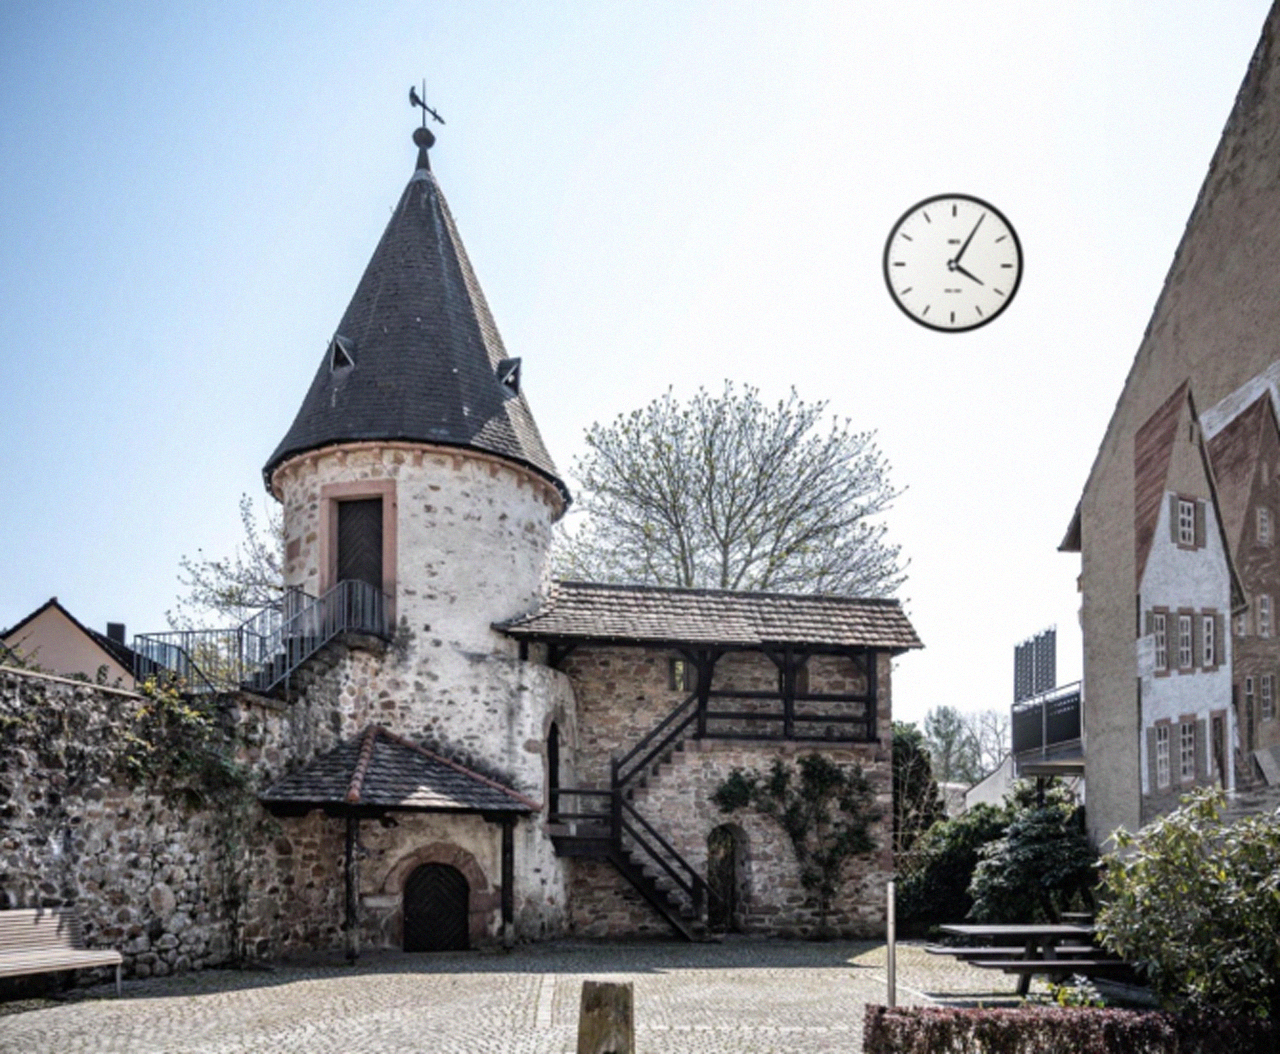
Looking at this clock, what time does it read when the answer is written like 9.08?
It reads 4.05
